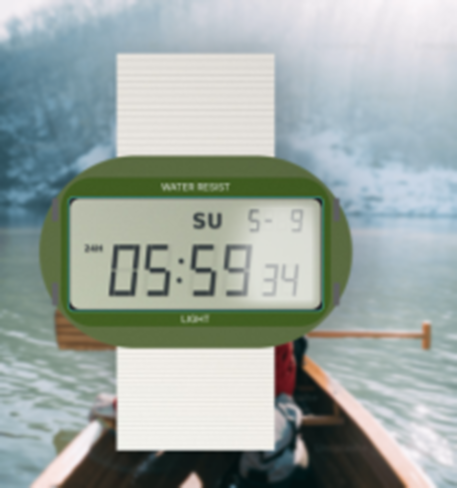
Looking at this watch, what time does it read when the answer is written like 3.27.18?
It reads 5.59.34
